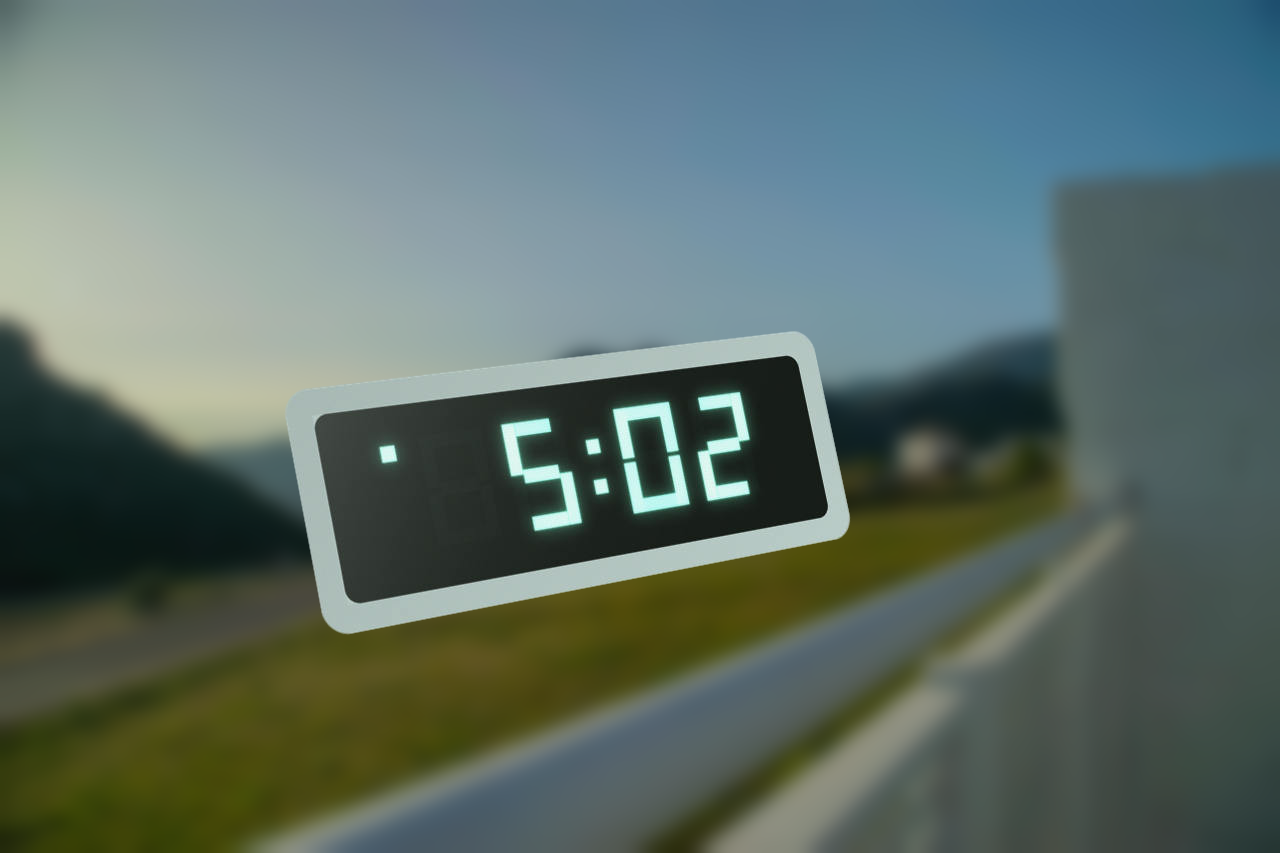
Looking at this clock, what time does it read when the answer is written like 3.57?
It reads 5.02
